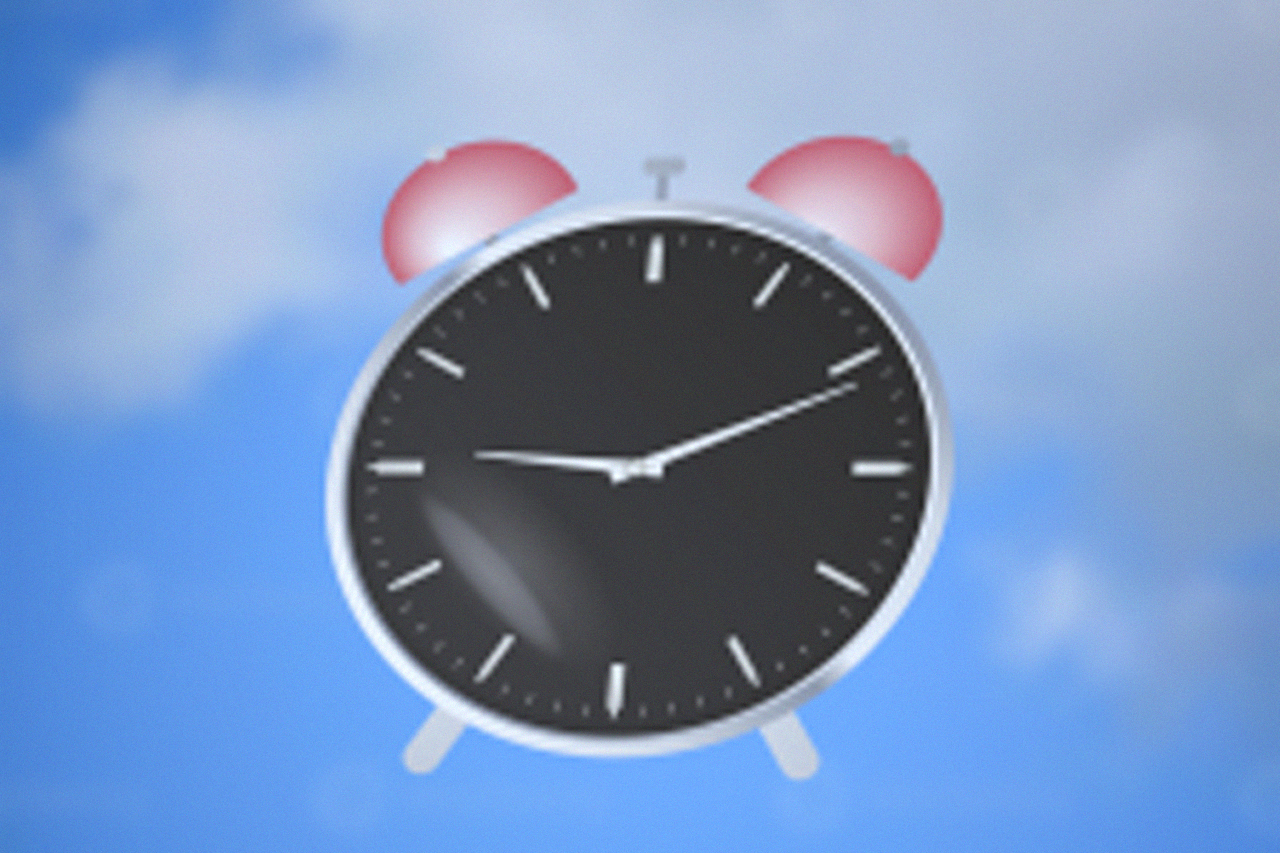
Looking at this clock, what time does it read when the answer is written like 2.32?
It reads 9.11
